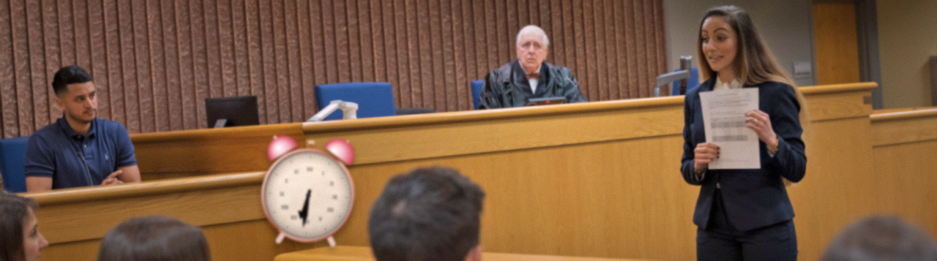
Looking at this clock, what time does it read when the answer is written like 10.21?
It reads 6.31
